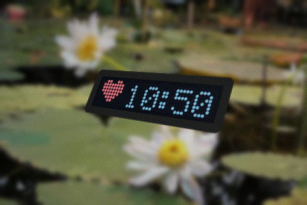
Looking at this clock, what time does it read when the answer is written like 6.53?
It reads 10.50
